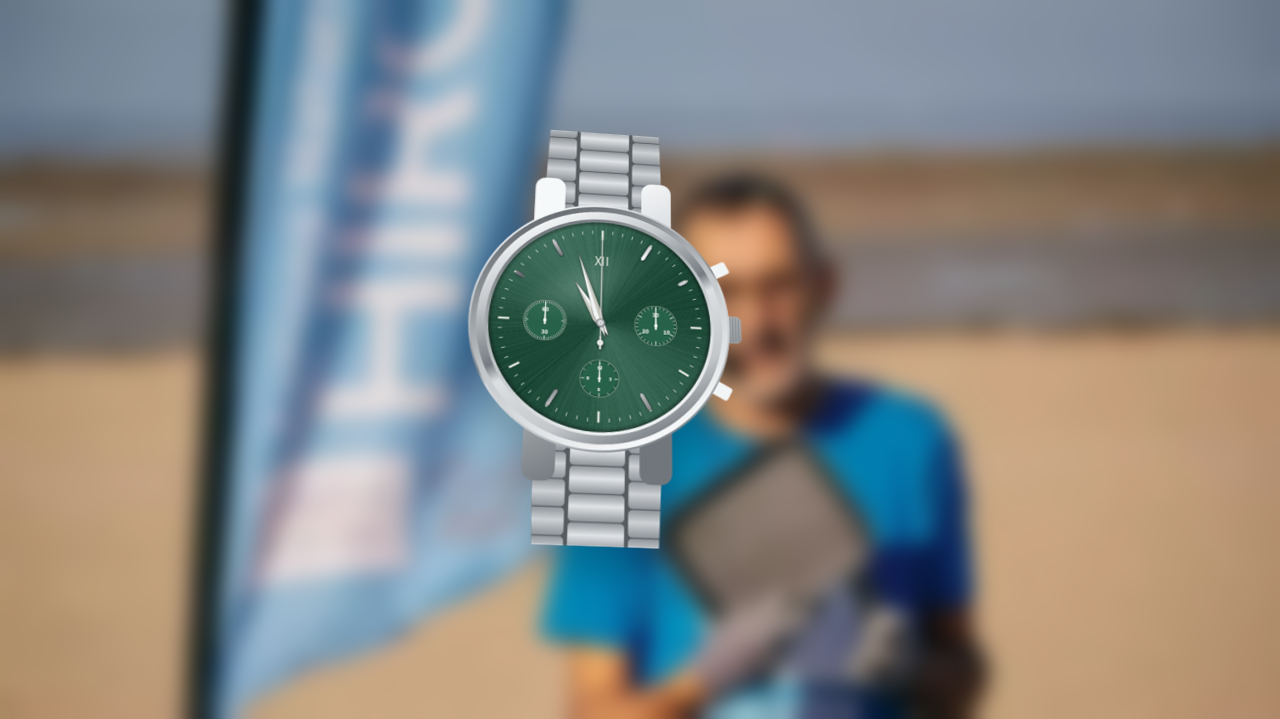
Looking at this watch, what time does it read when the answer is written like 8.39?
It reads 10.57
